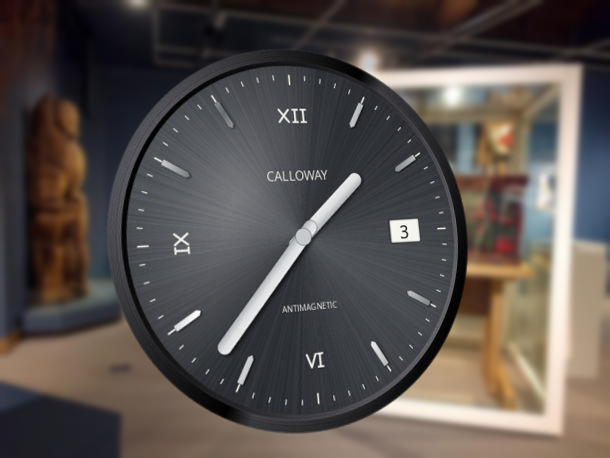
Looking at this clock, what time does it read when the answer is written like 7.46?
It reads 1.37
